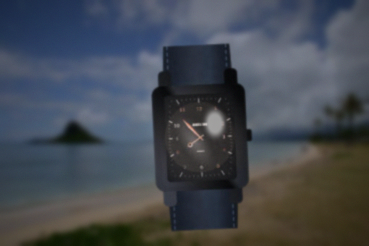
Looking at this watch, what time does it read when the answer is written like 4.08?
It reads 7.53
